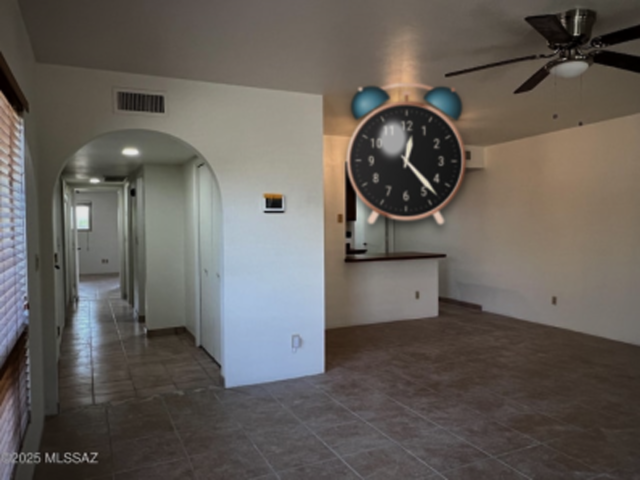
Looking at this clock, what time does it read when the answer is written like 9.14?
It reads 12.23
